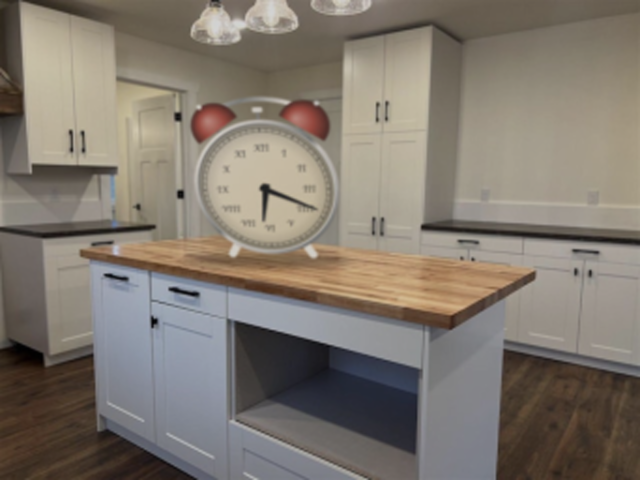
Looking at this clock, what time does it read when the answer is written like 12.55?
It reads 6.19
